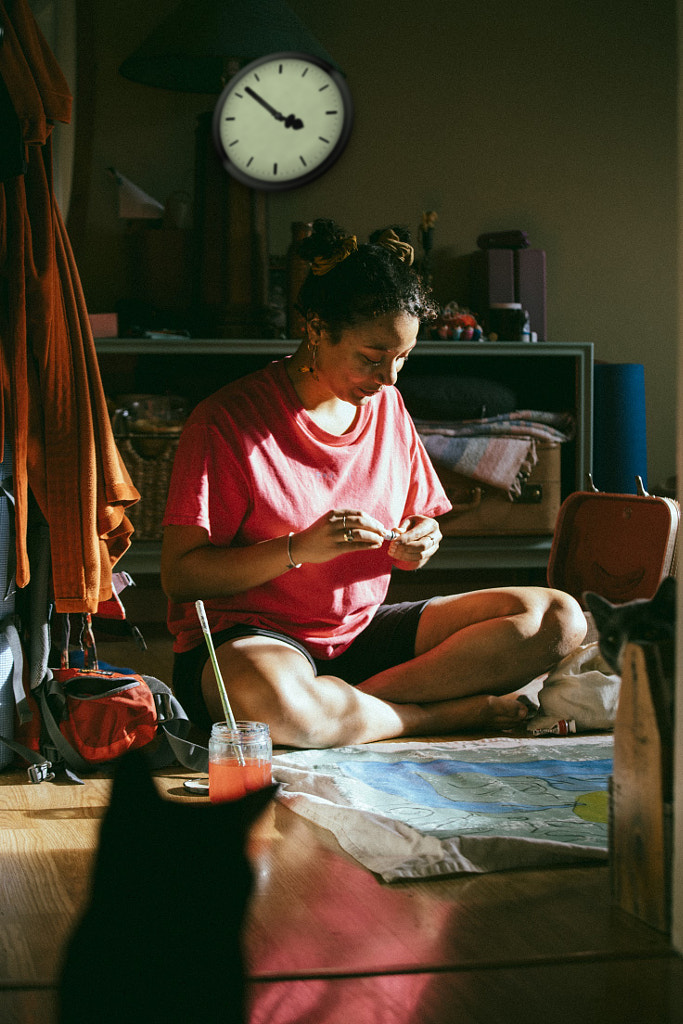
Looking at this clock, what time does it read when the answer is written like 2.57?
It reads 3.52
